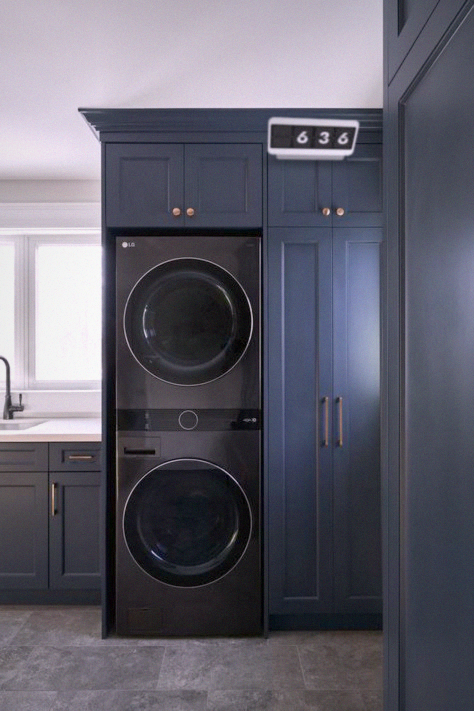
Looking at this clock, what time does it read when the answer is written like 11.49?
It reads 6.36
